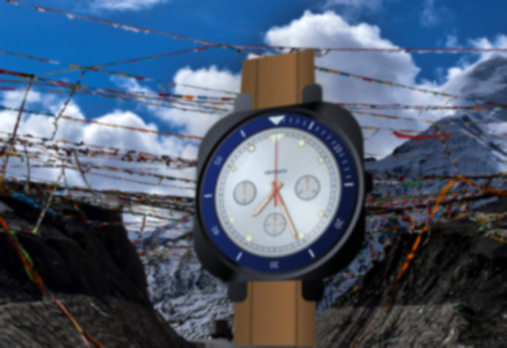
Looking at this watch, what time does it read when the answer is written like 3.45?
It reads 7.26
